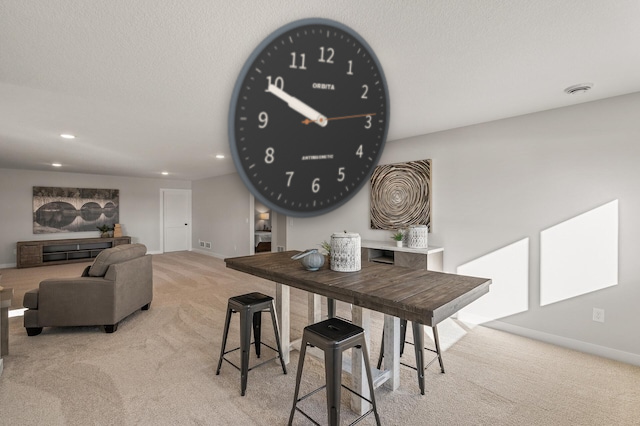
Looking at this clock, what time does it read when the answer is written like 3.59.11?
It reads 9.49.14
